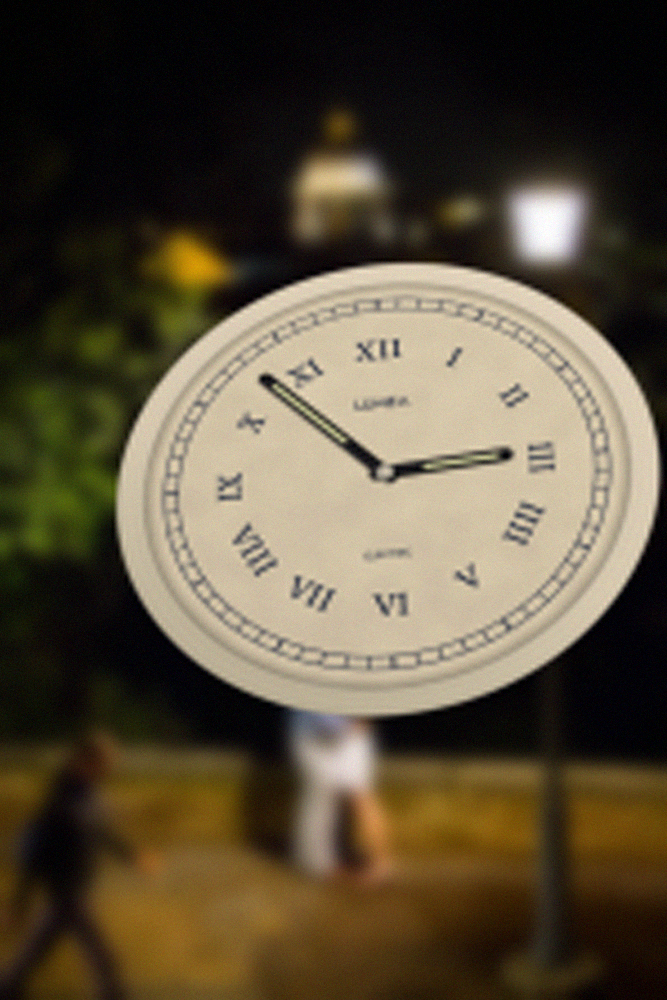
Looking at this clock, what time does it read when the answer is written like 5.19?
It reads 2.53
